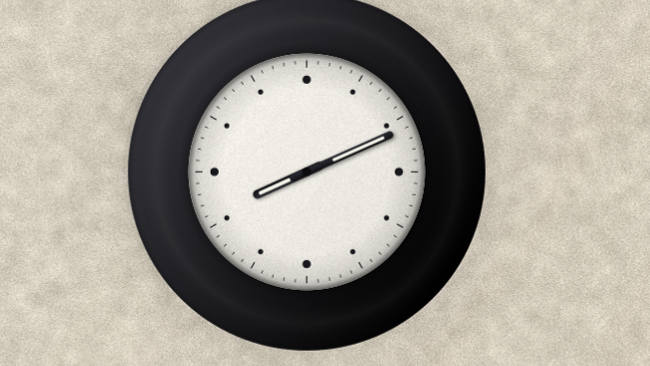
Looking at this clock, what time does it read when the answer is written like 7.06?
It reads 8.11
